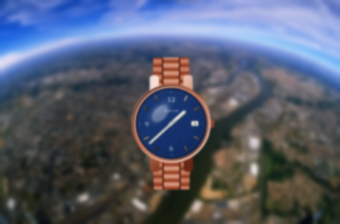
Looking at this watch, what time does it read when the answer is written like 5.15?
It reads 1.38
